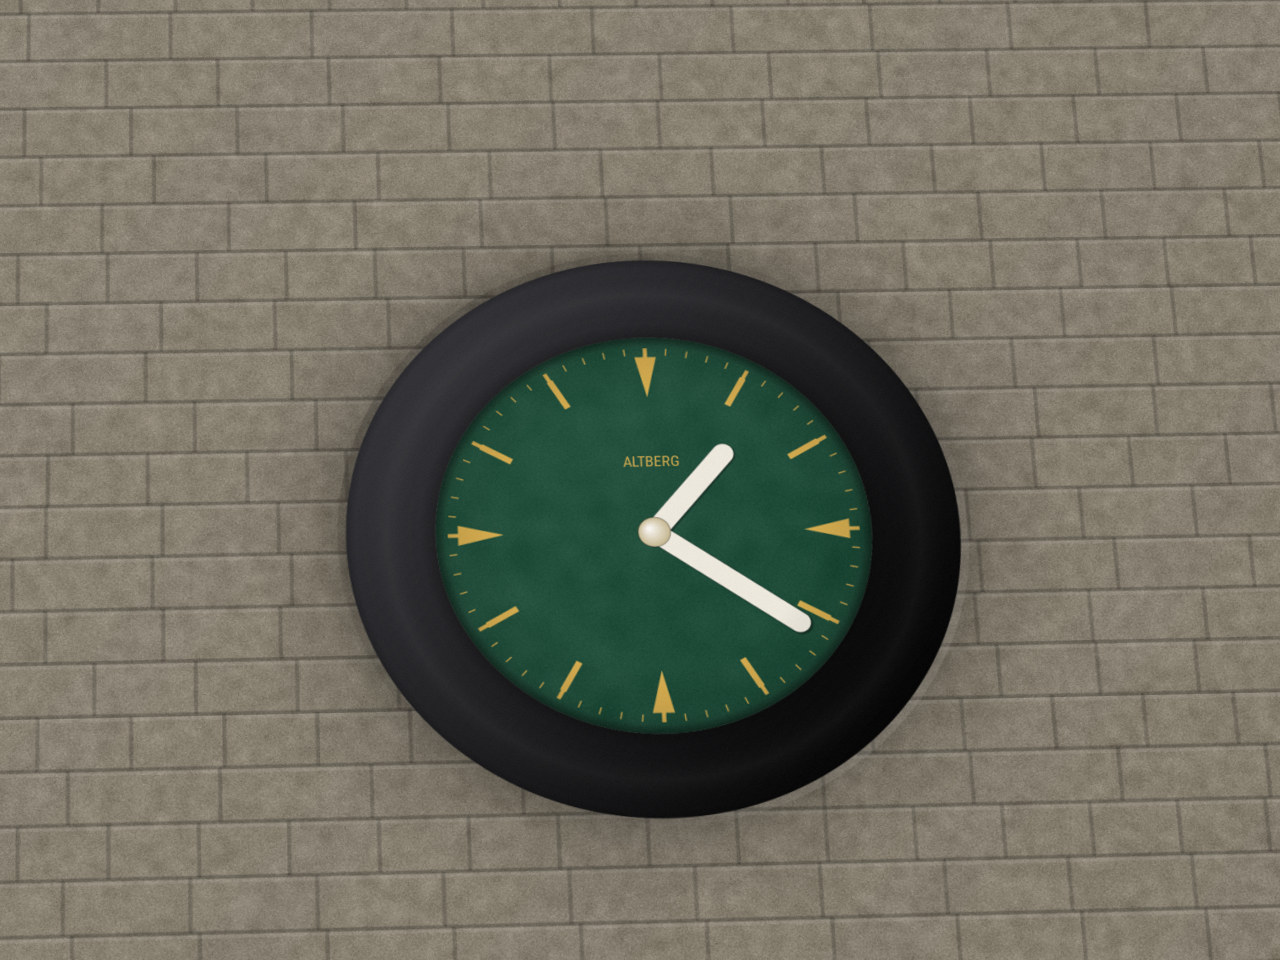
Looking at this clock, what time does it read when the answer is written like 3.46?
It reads 1.21
